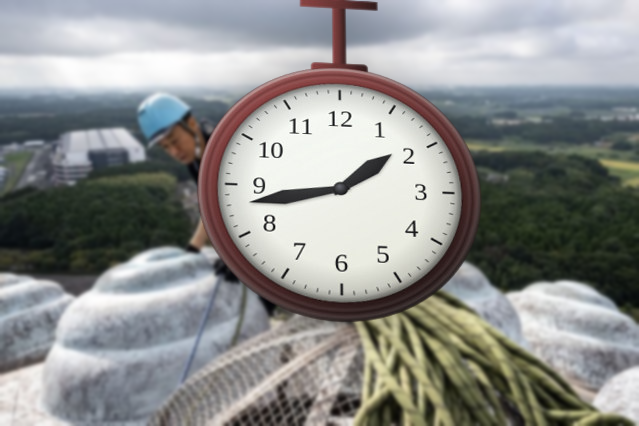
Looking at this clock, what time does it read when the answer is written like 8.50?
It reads 1.43
